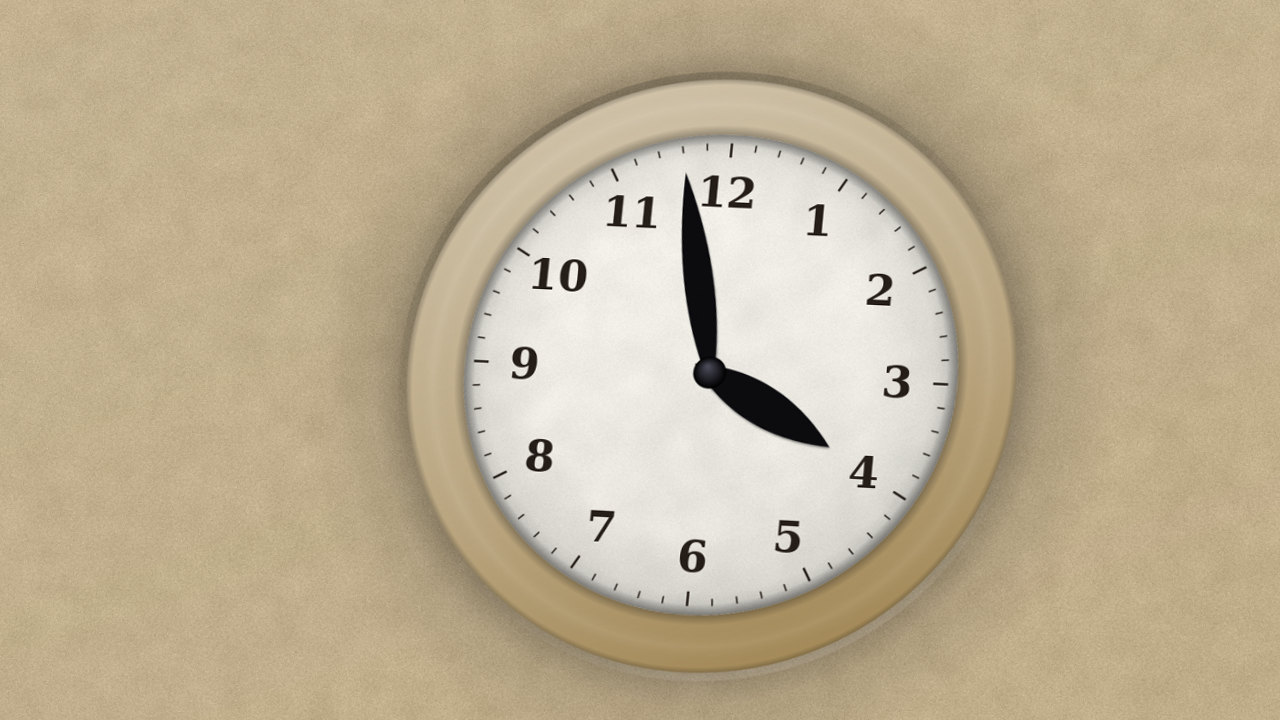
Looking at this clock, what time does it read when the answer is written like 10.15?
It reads 3.58
